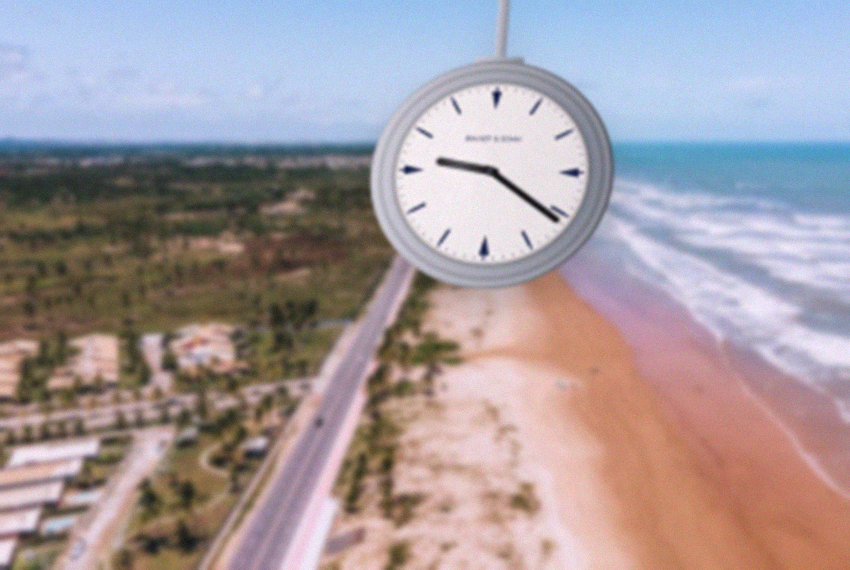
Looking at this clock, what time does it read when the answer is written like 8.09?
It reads 9.21
